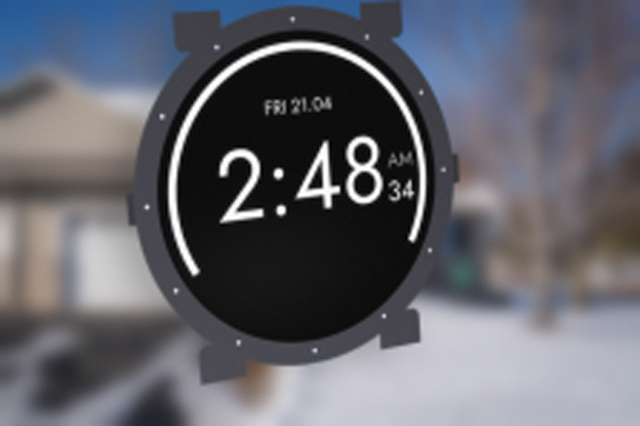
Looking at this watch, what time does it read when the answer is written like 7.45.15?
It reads 2.48.34
